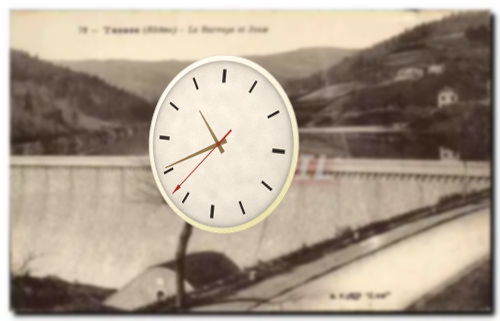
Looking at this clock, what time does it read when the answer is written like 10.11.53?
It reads 10.40.37
